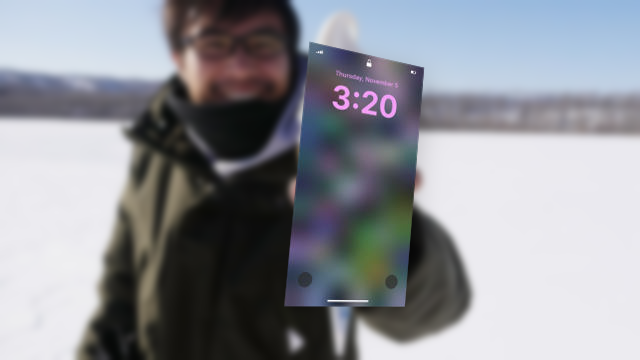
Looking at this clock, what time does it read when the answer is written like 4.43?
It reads 3.20
